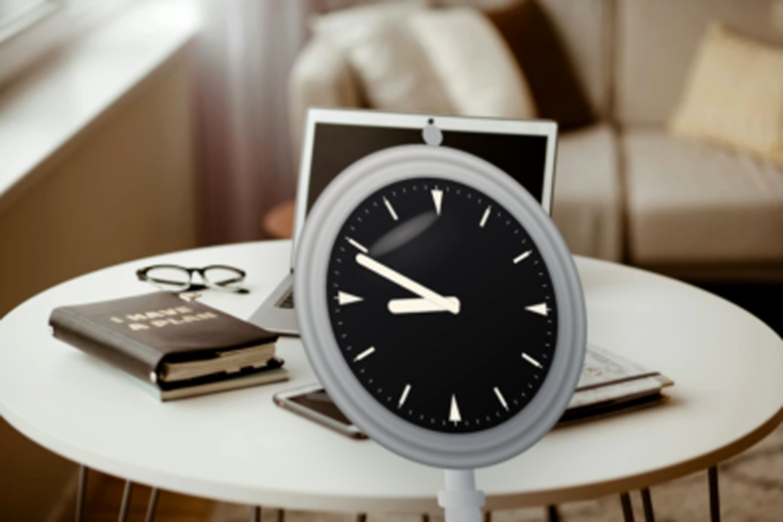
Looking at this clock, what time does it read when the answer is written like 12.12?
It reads 8.49
